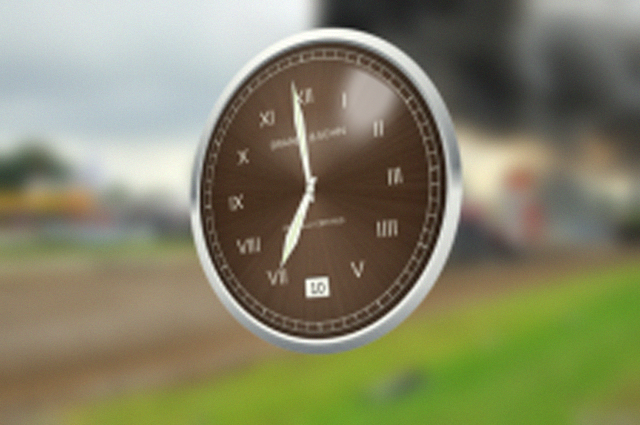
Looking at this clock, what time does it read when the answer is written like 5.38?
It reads 6.59
